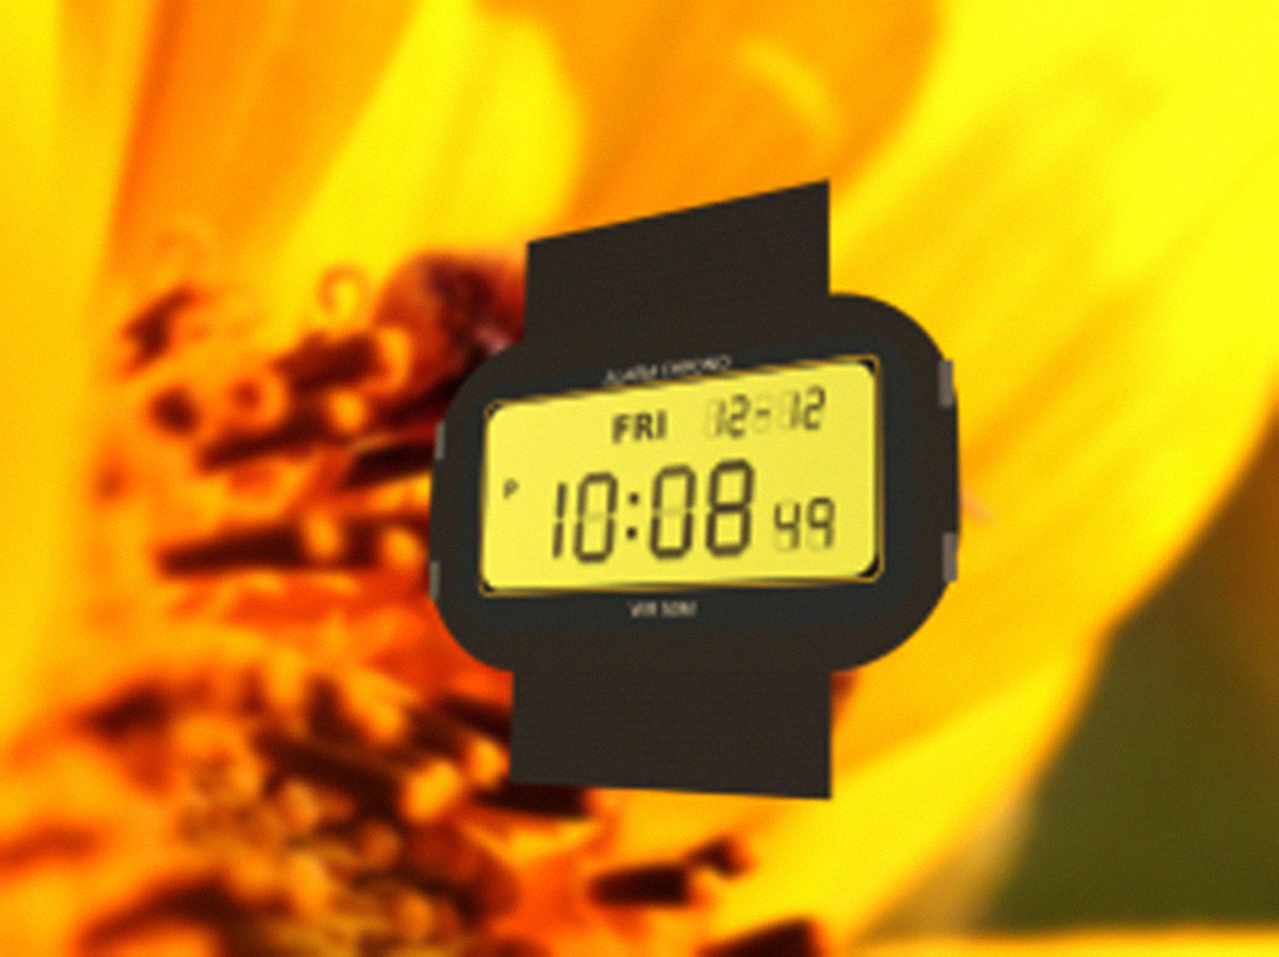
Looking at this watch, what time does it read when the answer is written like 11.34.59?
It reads 10.08.49
